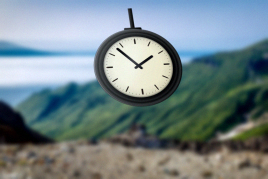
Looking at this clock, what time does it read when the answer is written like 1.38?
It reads 1.53
